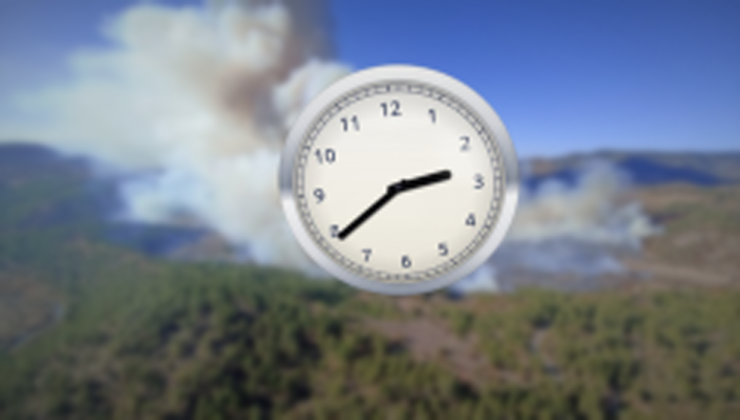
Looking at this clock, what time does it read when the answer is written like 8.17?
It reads 2.39
